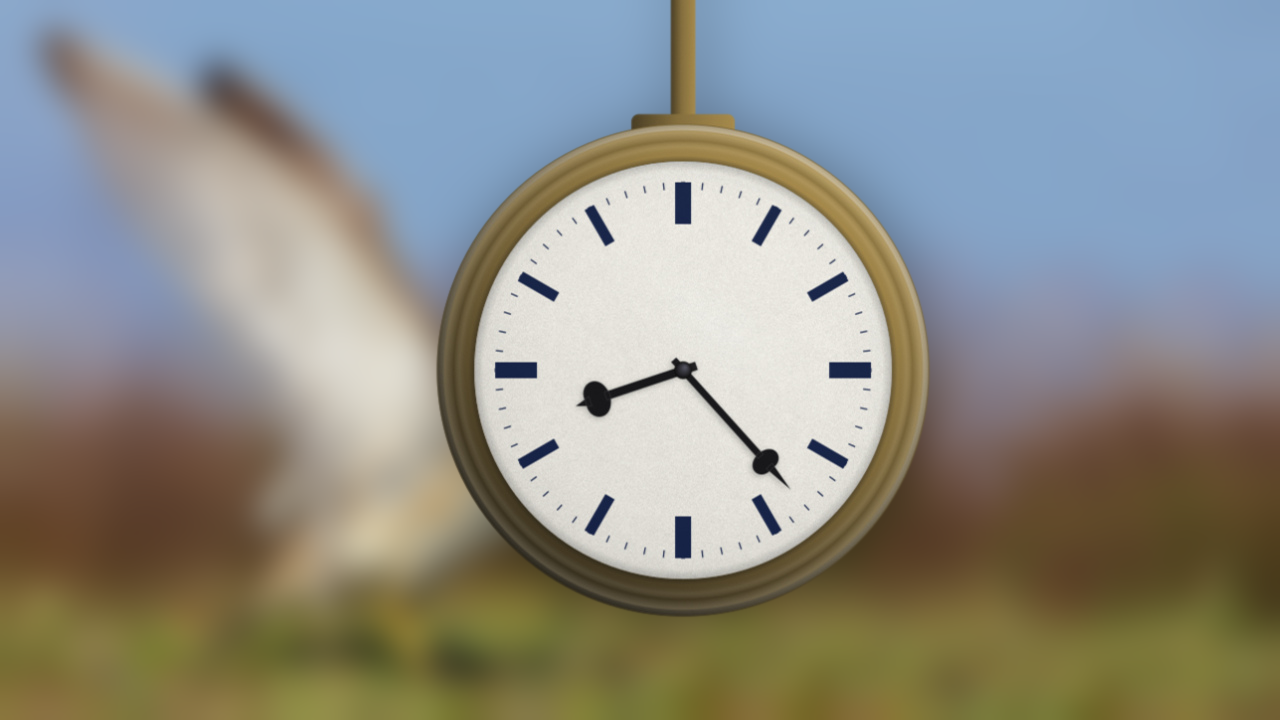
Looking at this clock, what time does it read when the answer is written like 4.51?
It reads 8.23
